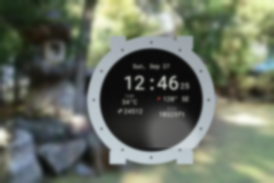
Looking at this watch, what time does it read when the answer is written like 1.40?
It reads 12.46
